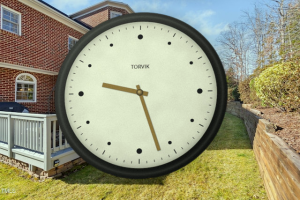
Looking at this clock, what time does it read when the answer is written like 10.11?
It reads 9.27
